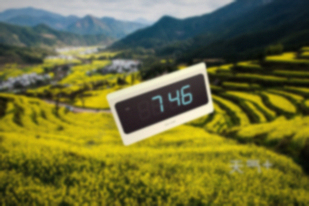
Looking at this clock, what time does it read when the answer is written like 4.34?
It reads 7.46
